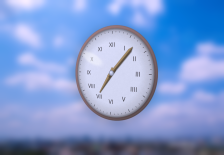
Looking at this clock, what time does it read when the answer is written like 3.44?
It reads 7.07
